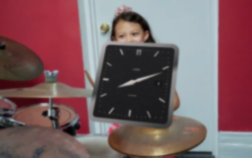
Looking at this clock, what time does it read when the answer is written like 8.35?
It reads 8.11
